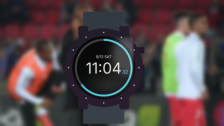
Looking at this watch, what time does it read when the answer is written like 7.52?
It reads 11.04
